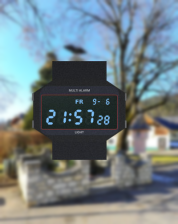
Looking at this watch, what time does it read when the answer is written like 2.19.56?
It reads 21.57.28
